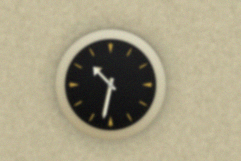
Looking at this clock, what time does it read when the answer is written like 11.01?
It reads 10.32
